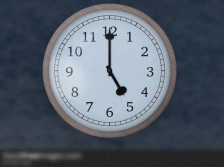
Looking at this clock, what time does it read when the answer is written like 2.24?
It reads 5.00
